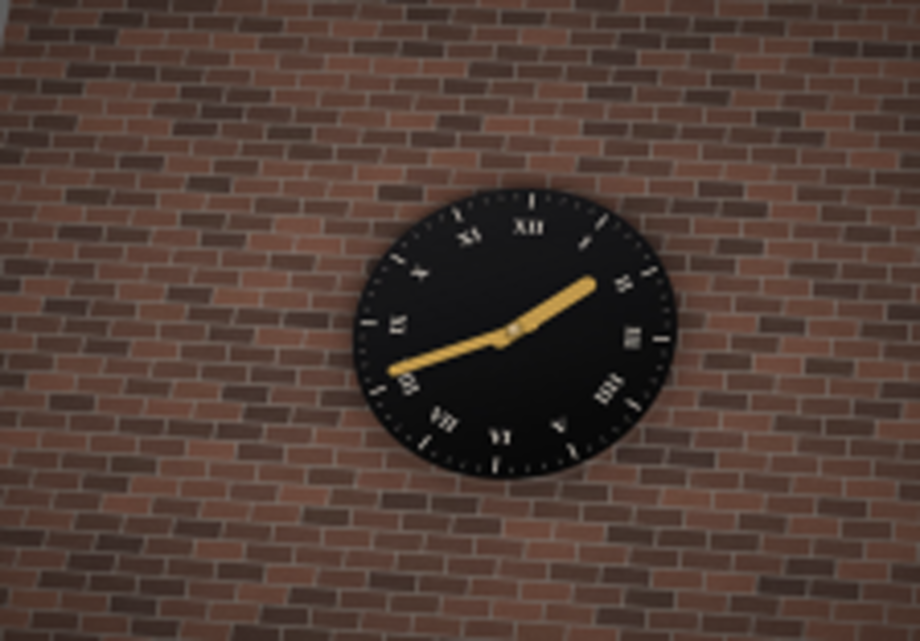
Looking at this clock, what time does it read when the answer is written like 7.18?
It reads 1.41
